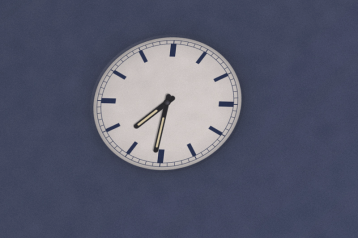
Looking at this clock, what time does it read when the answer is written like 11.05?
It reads 7.31
